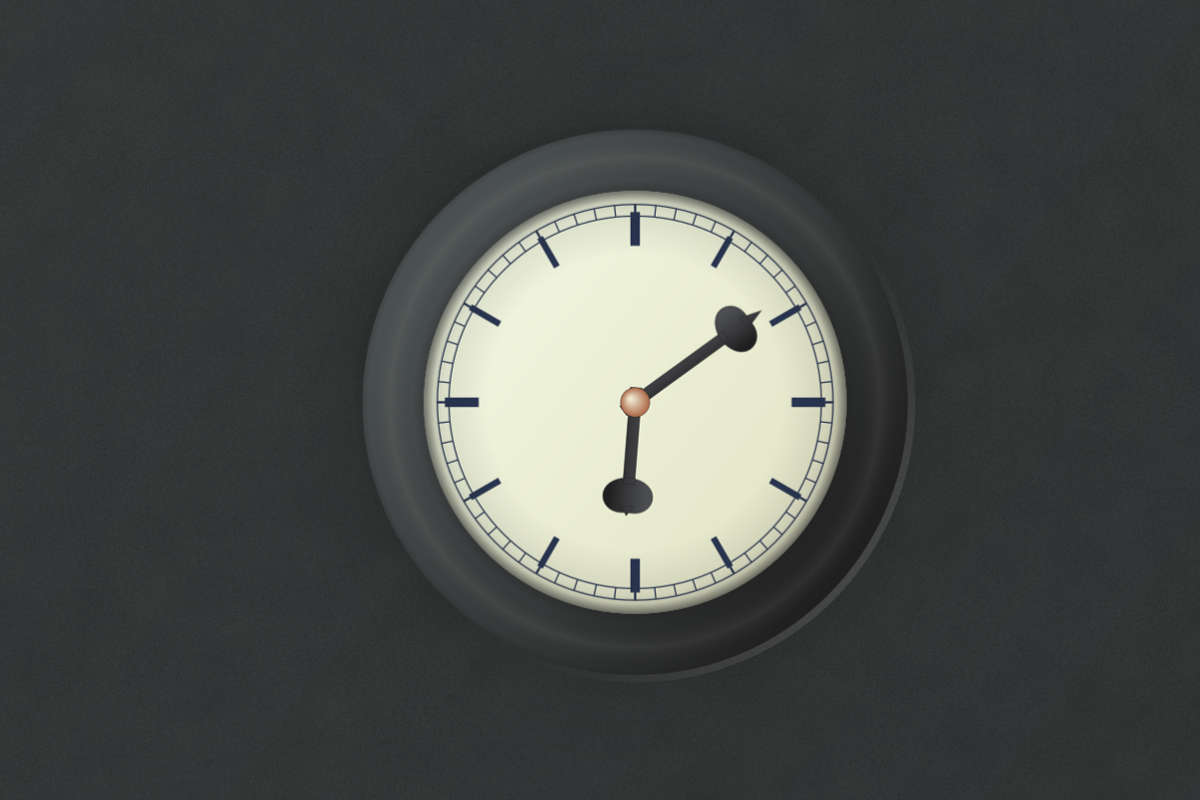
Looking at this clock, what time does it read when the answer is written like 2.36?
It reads 6.09
